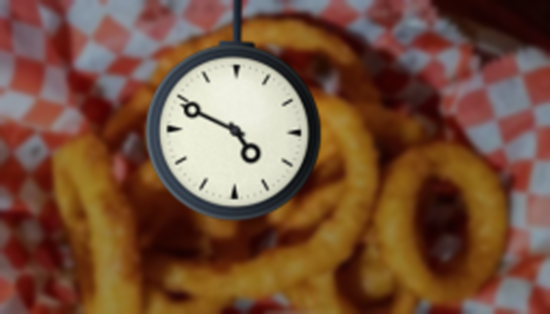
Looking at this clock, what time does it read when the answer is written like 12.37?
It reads 4.49
